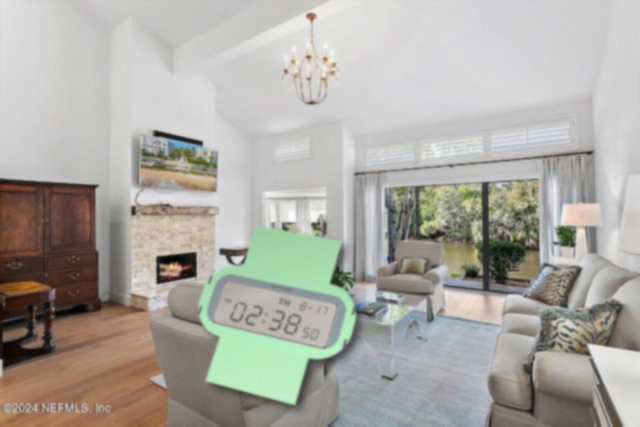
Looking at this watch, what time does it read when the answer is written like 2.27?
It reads 2.38
